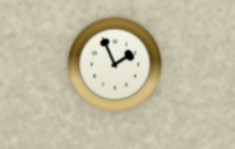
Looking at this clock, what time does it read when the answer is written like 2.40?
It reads 1.56
